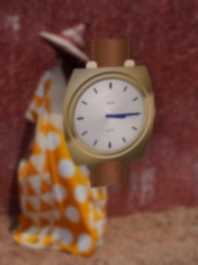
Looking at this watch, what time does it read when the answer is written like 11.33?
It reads 3.15
